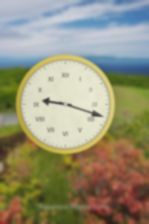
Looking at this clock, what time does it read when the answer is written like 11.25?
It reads 9.18
